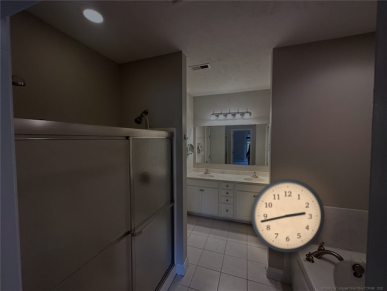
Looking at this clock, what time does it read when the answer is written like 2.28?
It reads 2.43
